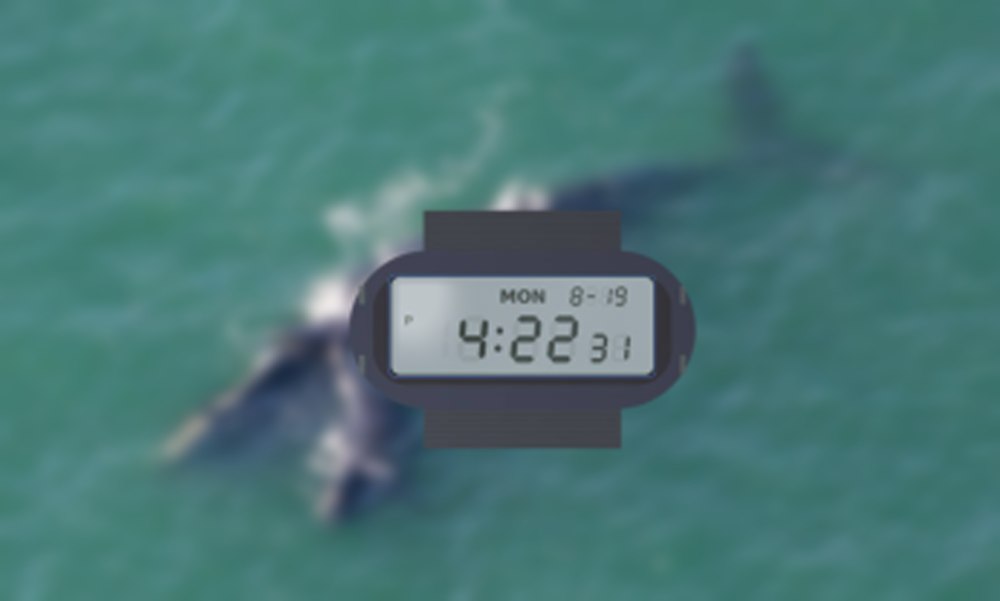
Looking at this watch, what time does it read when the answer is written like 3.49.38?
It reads 4.22.31
